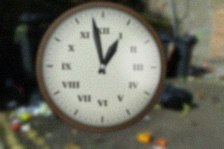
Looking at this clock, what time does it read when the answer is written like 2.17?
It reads 12.58
